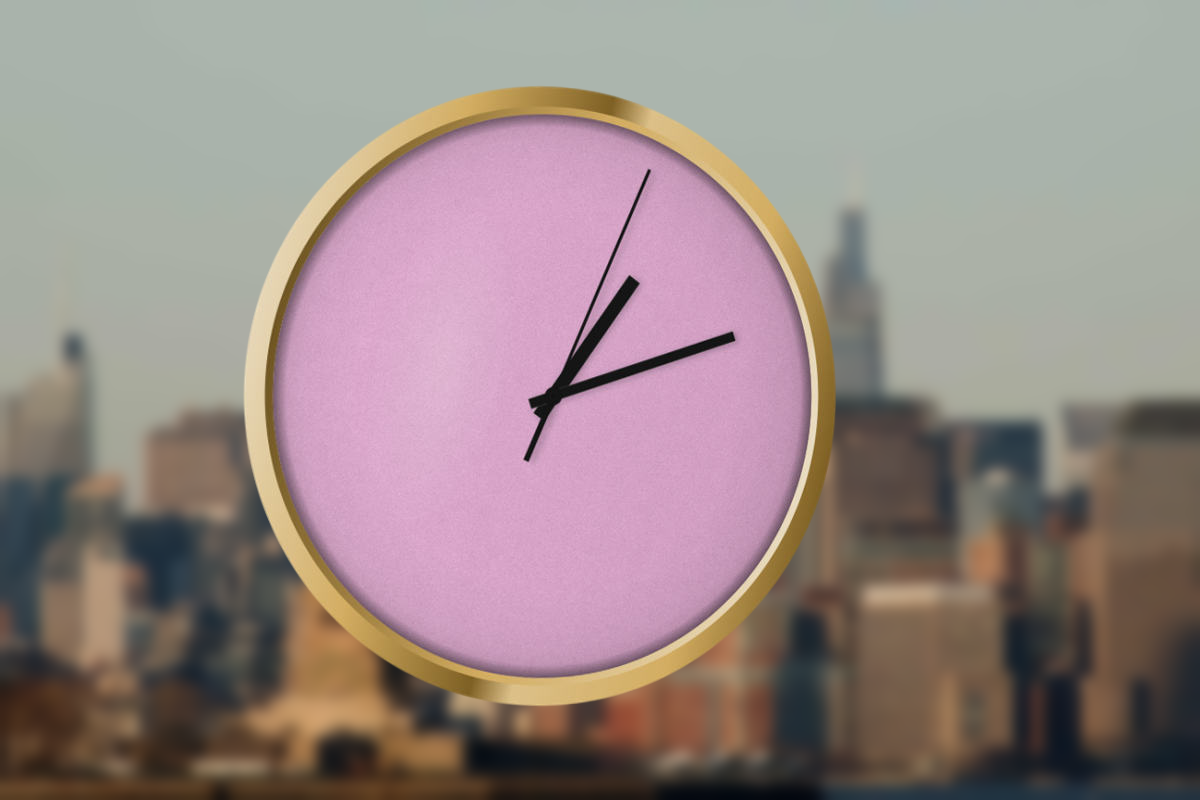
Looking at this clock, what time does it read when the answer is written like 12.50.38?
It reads 1.12.04
